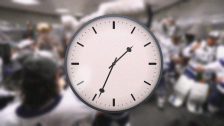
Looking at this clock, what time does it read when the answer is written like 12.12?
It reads 1.34
